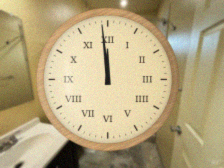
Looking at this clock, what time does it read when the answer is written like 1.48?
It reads 11.59
